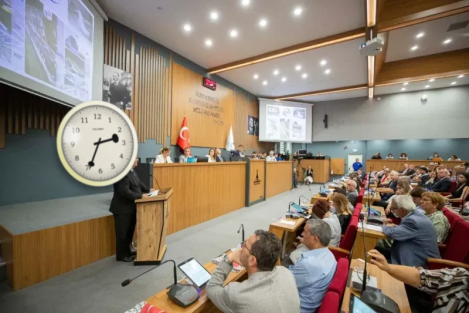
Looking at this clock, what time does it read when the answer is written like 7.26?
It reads 2.34
